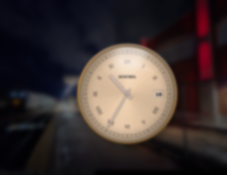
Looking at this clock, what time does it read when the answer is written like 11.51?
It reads 10.35
